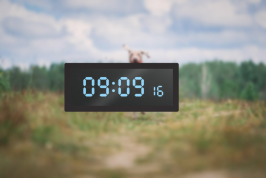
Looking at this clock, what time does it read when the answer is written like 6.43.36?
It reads 9.09.16
